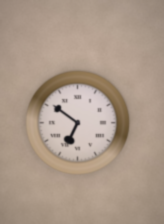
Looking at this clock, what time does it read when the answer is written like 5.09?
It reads 6.51
